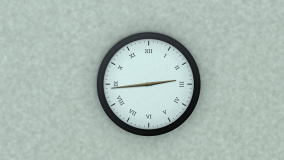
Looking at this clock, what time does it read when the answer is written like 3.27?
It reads 2.44
